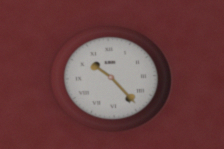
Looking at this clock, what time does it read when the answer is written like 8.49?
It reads 10.24
